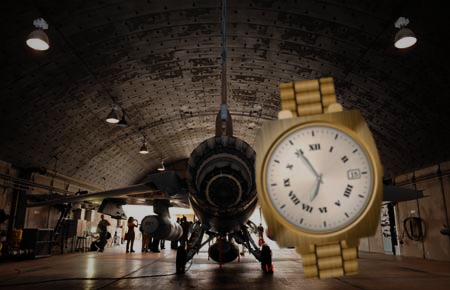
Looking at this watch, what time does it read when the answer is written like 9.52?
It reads 6.55
